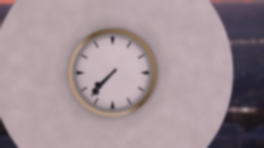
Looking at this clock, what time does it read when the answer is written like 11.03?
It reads 7.37
